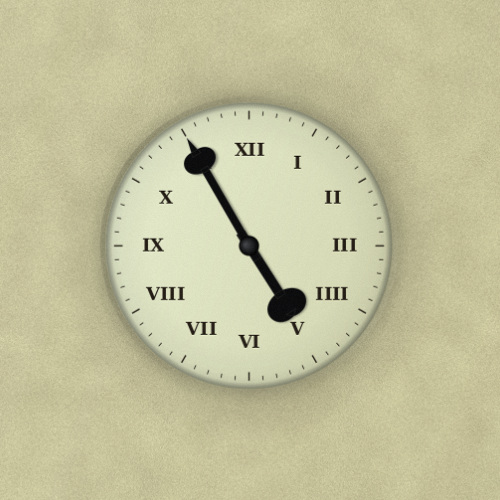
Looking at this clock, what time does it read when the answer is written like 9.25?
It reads 4.55
